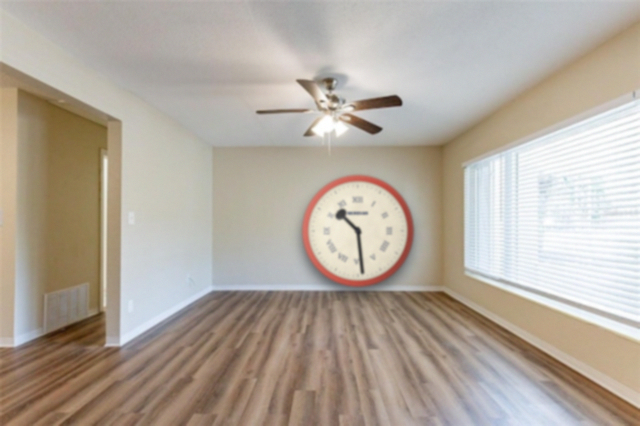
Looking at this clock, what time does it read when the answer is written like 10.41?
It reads 10.29
